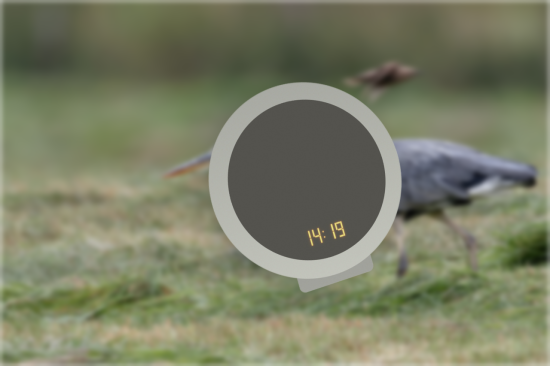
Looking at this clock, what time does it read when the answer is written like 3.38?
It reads 14.19
